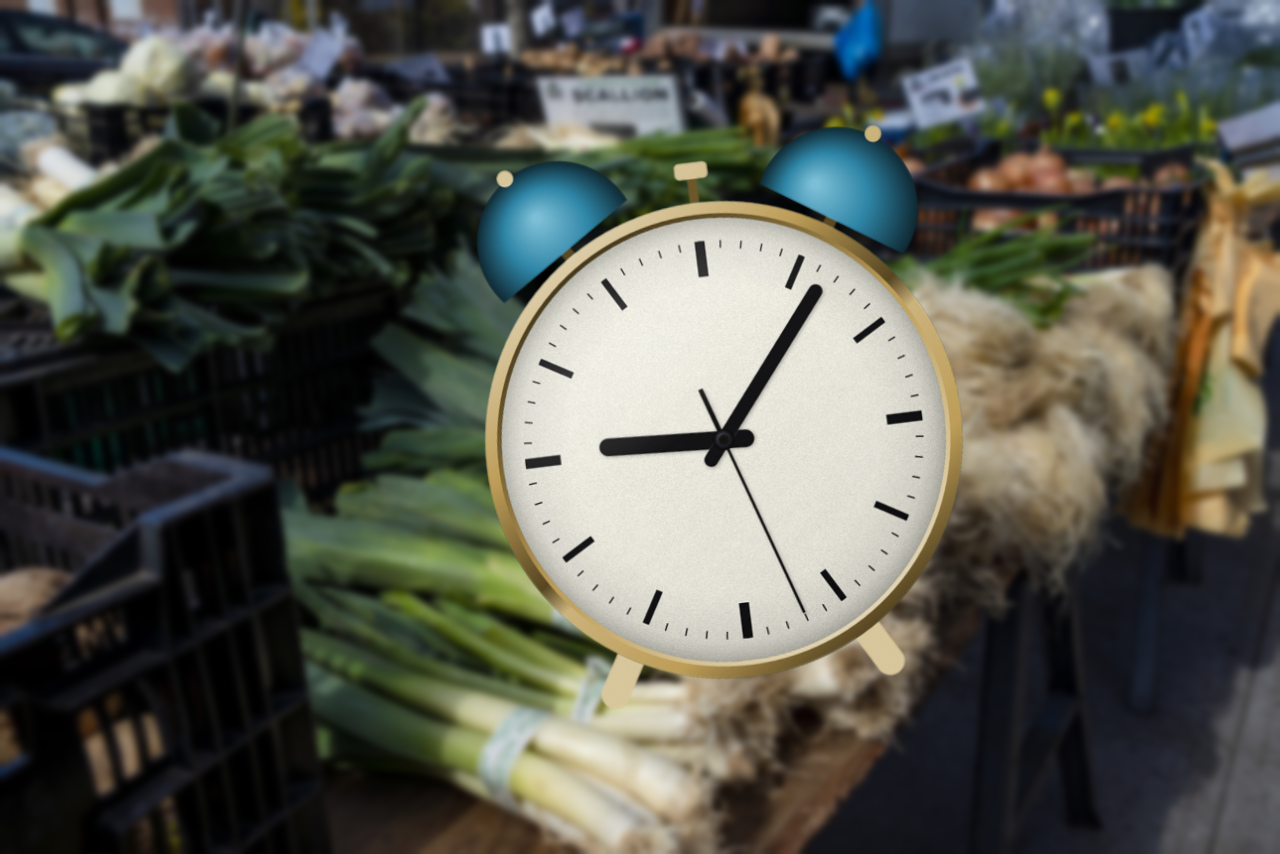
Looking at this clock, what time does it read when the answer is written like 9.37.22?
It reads 9.06.27
